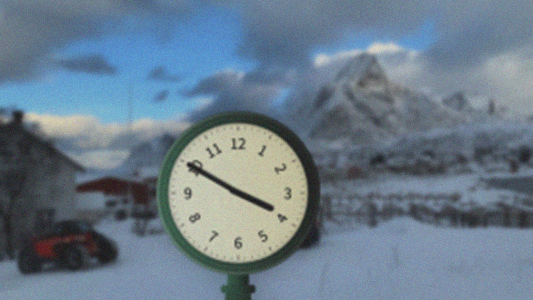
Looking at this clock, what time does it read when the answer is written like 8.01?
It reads 3.50
